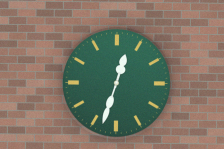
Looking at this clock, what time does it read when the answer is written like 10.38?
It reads 12.33
